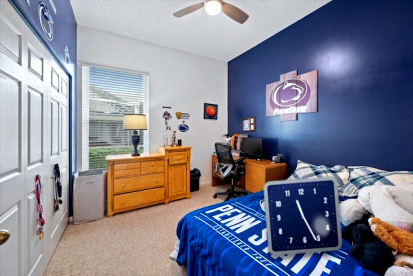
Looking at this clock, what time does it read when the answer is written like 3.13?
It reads 11.26
